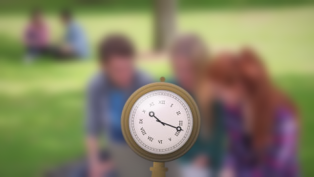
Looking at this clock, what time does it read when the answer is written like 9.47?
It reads 10.18
